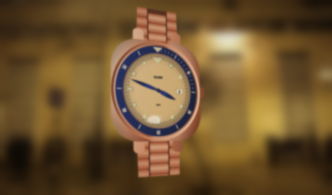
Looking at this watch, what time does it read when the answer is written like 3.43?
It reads 3.48
